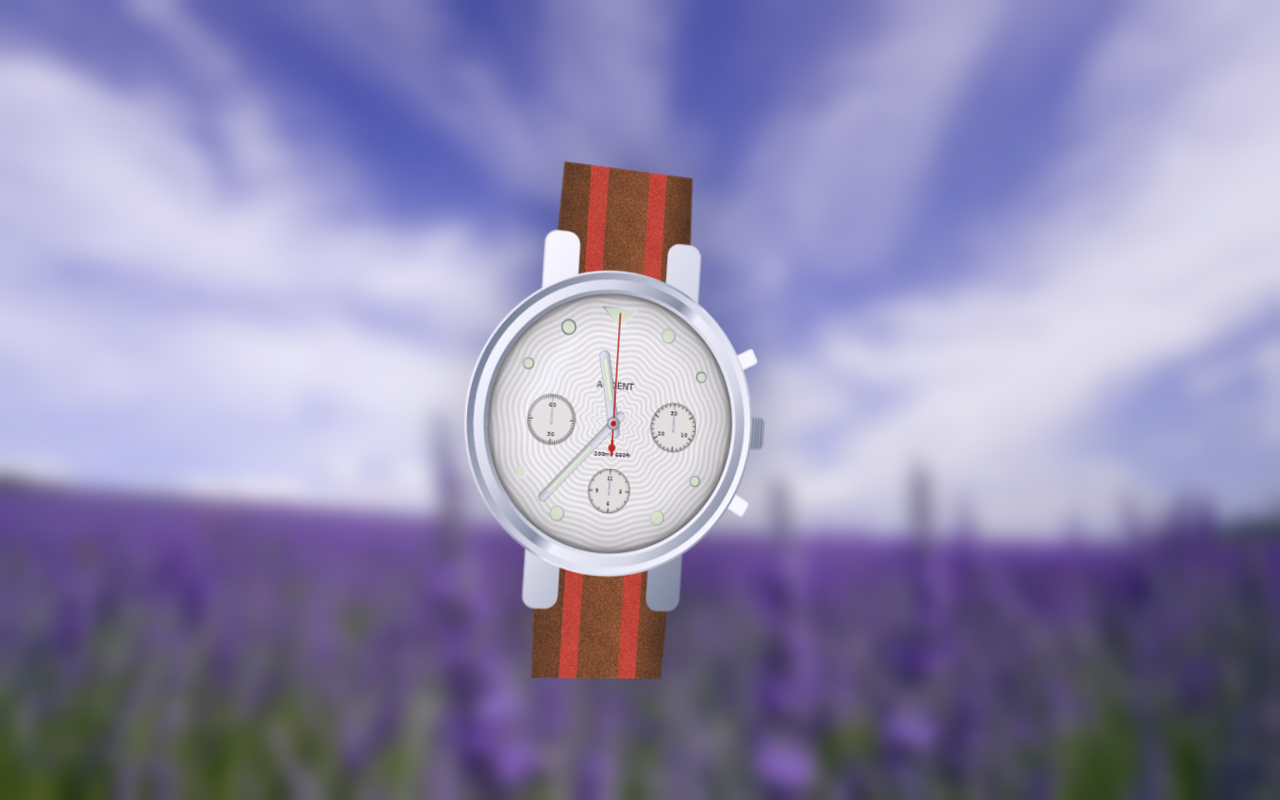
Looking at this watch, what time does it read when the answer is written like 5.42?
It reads 11.37
